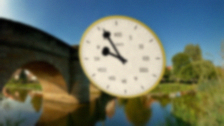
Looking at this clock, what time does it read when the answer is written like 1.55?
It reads 9.56
